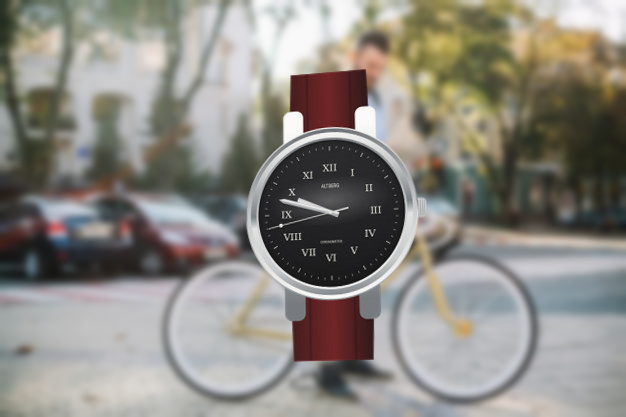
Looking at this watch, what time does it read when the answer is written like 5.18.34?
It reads 9.47.43
